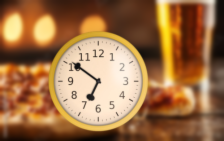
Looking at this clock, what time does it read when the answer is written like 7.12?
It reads 6.51
